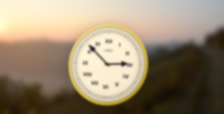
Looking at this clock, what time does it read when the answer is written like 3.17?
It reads 2.52
